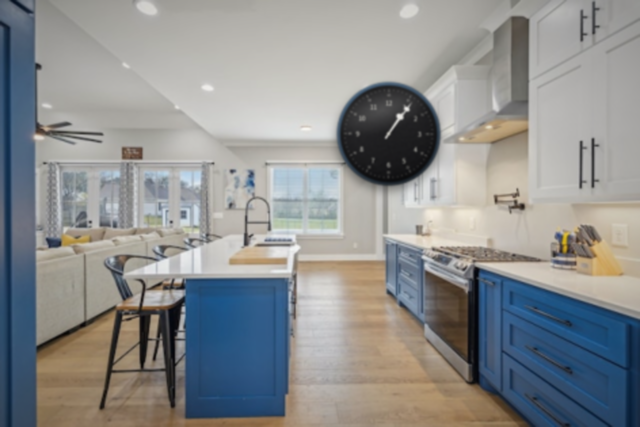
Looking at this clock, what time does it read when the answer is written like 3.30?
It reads 1.06
